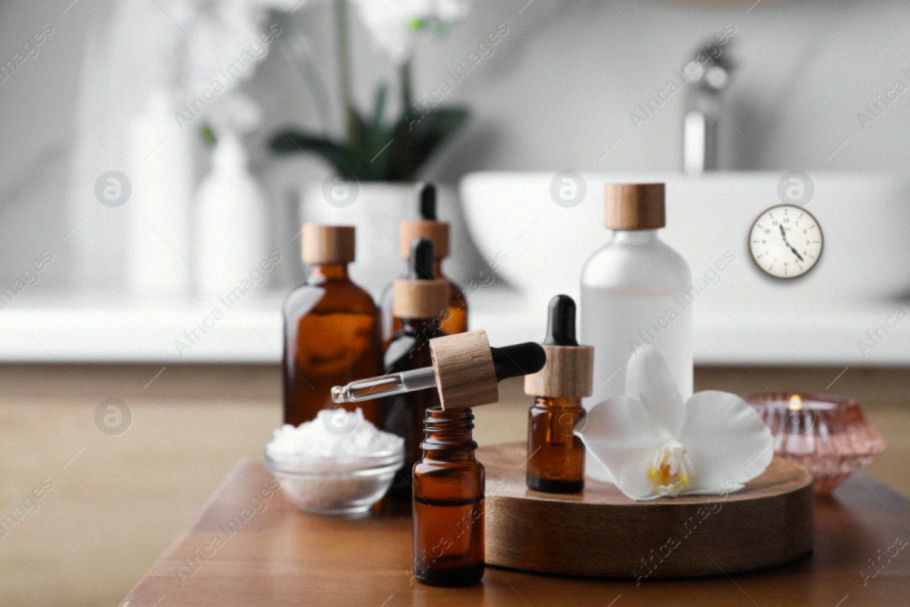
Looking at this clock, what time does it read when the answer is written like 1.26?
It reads 11.23
